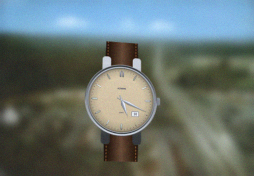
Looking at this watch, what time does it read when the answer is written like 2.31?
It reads 5.19
